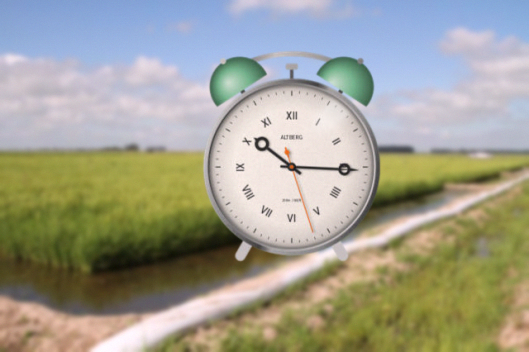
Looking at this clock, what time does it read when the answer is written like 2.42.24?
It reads 10.15.27
